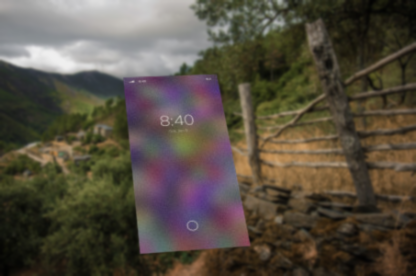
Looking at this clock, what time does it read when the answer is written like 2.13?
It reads 8.40
